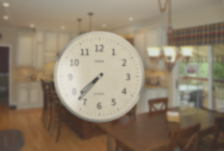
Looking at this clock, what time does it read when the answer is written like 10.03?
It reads 7.37
